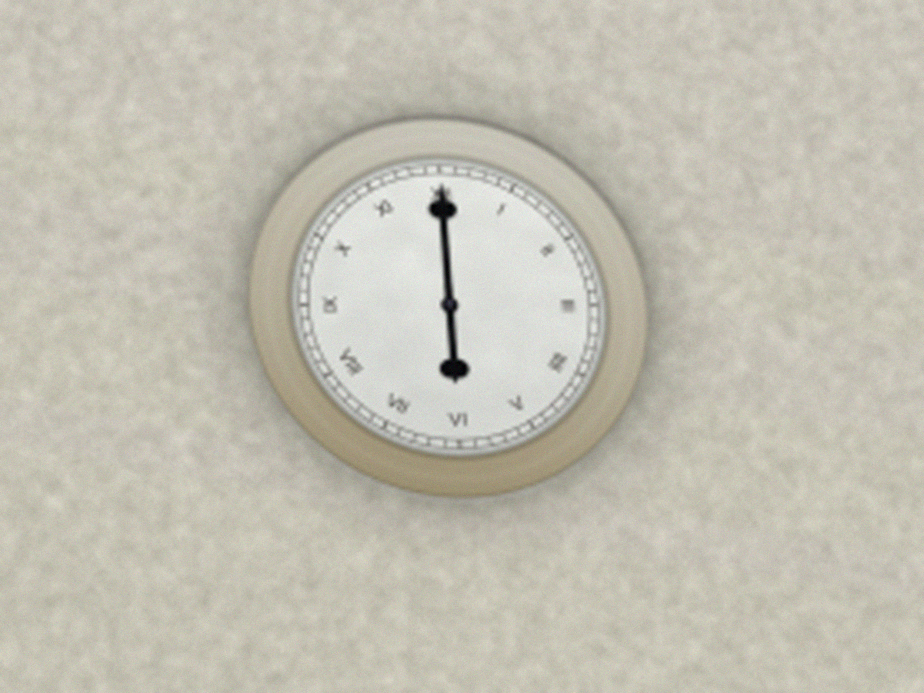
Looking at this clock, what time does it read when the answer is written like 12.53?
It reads 6.00
